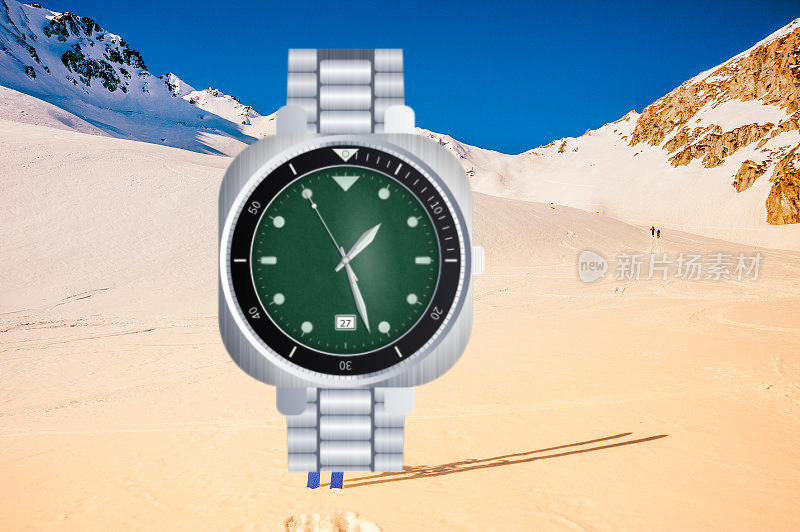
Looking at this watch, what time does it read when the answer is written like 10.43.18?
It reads 1.26.55
